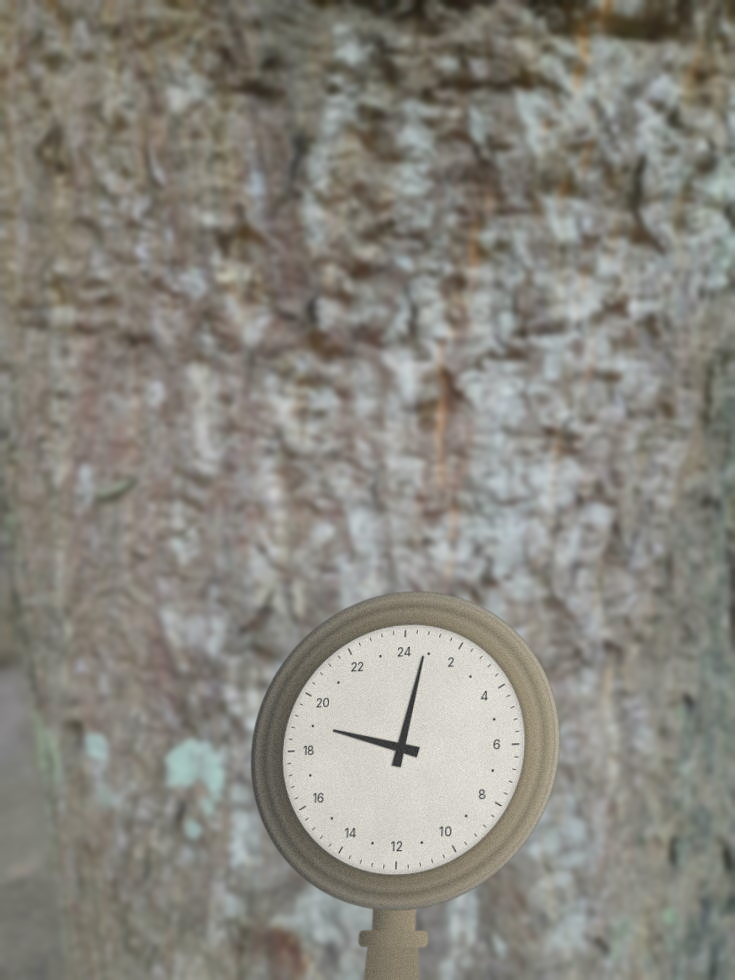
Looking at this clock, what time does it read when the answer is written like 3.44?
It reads 19.02
